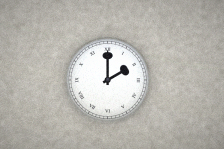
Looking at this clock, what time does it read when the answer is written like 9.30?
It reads 2.00
